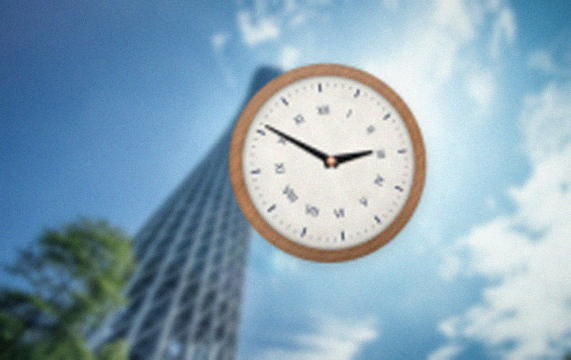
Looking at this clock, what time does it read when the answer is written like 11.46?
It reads 2.51
